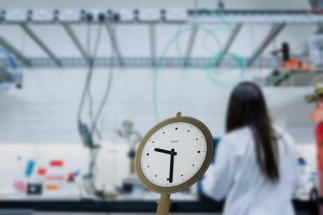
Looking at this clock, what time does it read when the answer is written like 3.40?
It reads 9.29
